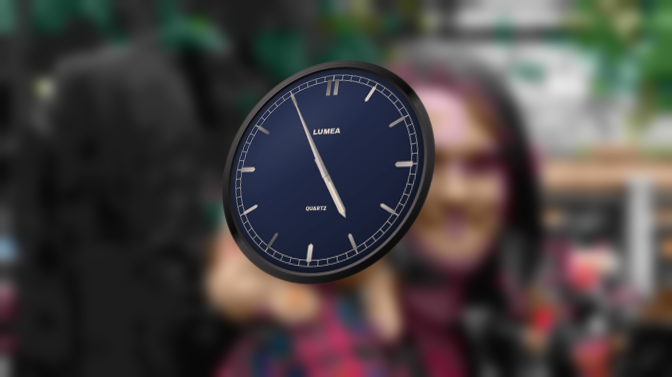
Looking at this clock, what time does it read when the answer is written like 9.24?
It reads 4.55
